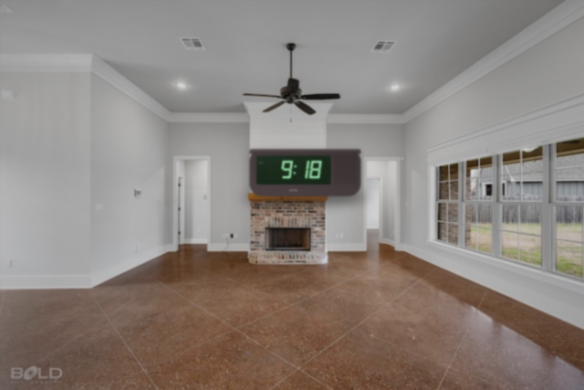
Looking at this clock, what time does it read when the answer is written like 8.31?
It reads 9.18
